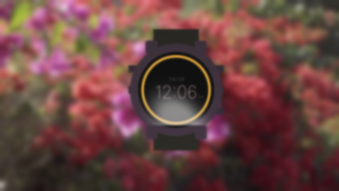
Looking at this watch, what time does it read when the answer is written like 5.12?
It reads 12.06
